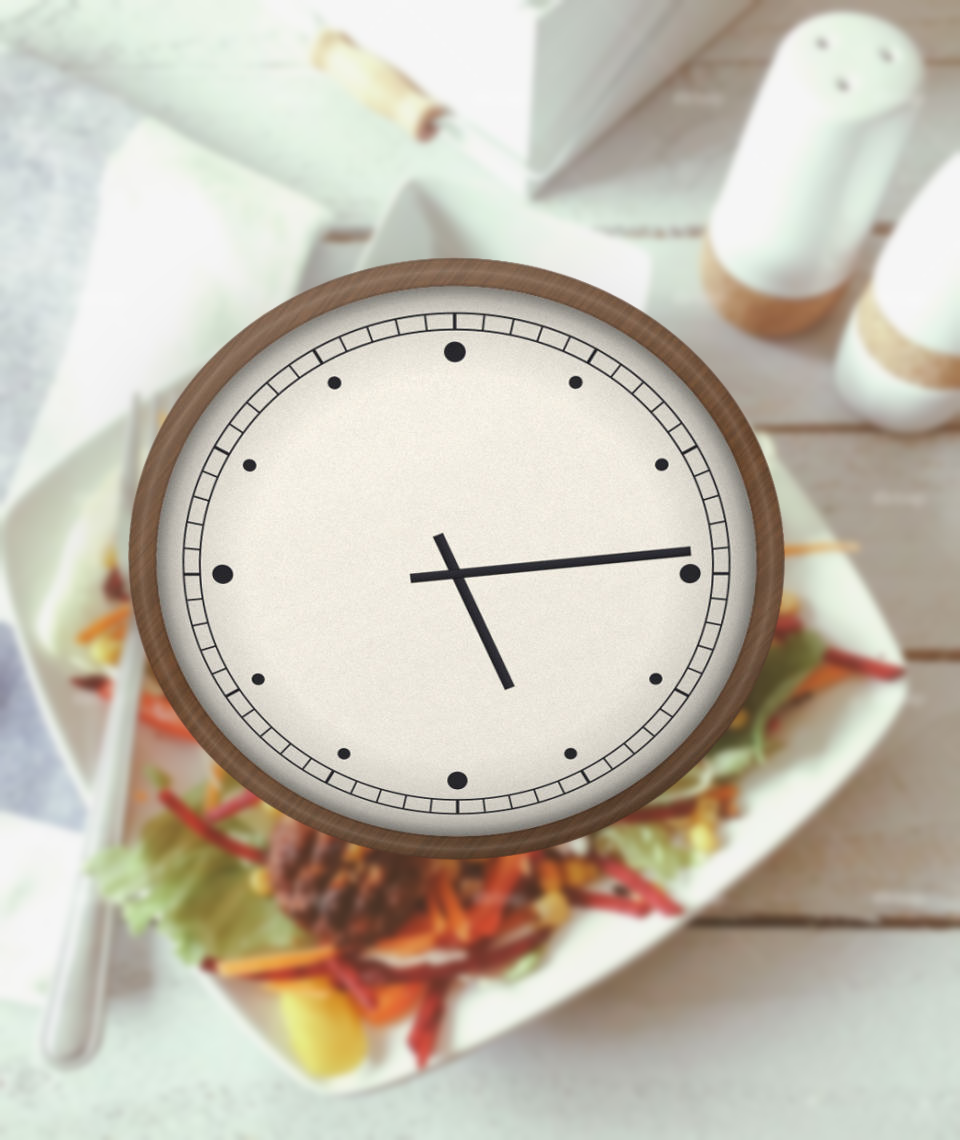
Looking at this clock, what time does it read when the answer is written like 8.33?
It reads 5.14
